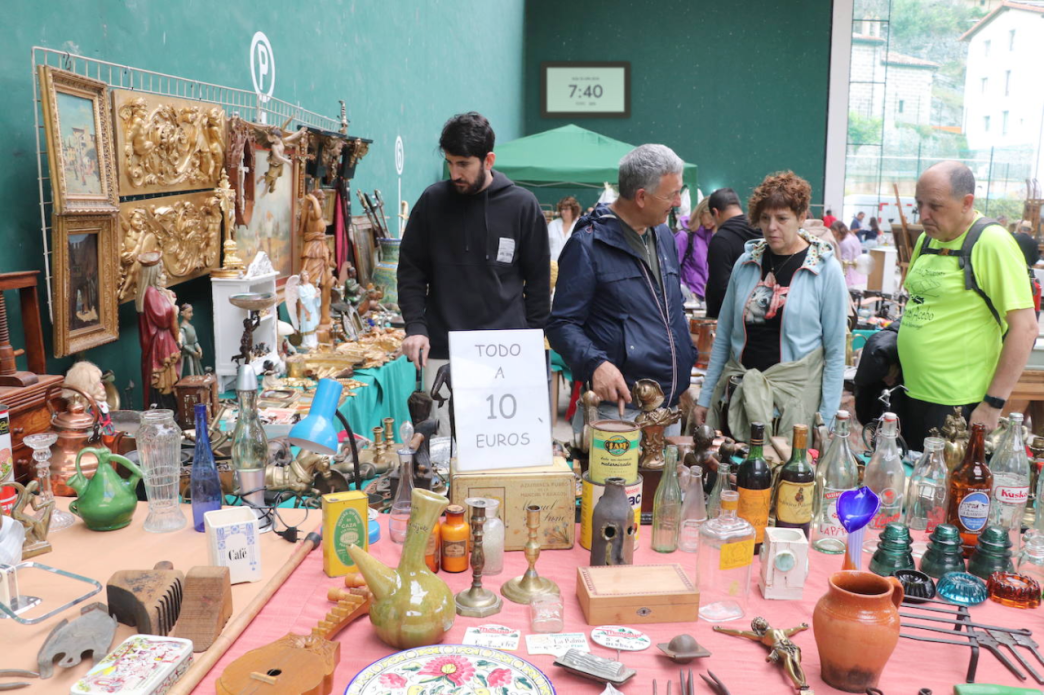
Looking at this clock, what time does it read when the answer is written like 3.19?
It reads 7.40
